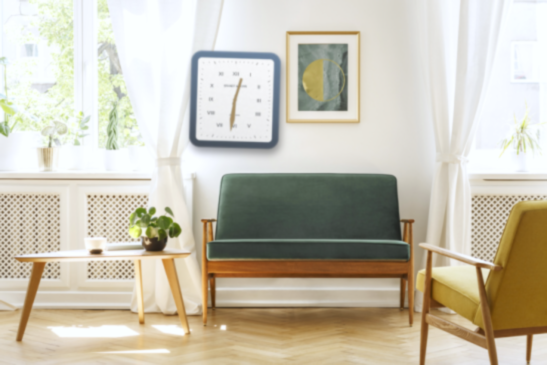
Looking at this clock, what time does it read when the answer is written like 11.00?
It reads 12.31
